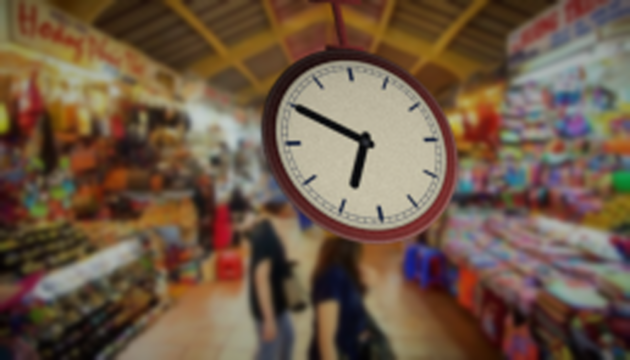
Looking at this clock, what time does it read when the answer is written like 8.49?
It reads 6.50
